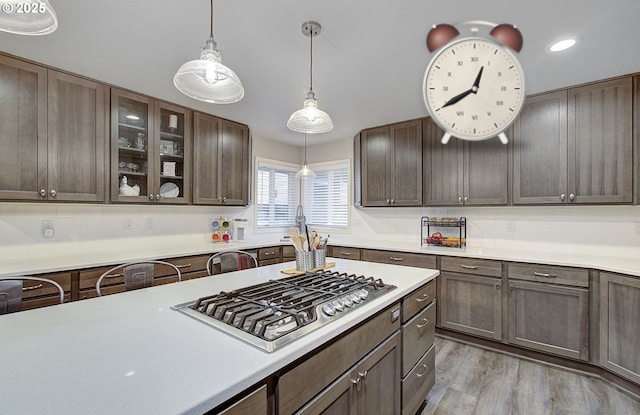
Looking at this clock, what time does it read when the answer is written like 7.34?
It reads 12.40
